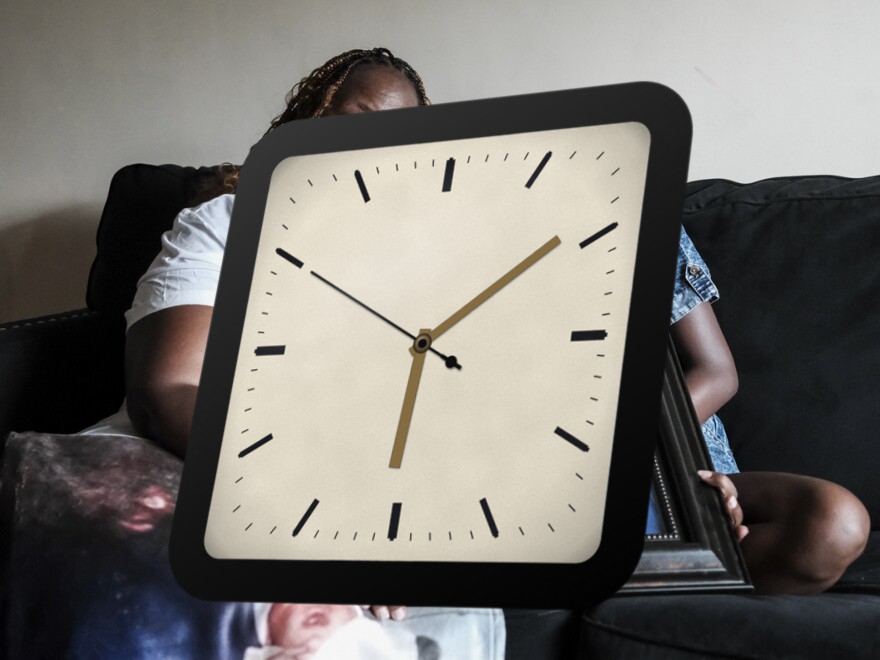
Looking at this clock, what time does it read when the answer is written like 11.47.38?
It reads 6.08.50
